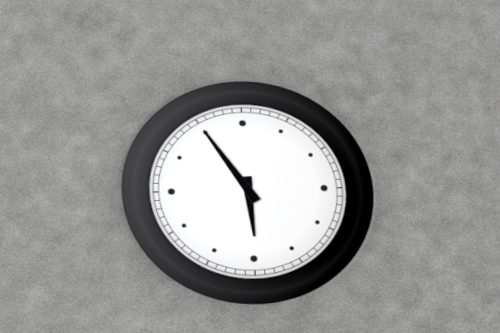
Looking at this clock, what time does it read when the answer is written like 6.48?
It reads 5.55
